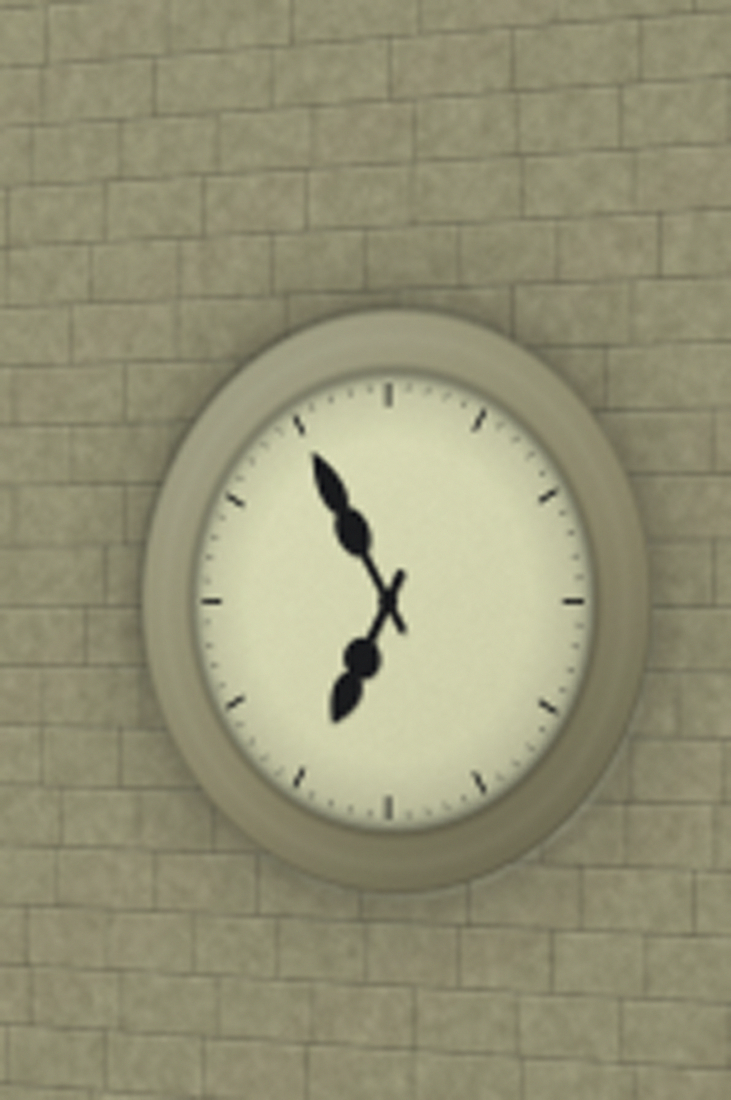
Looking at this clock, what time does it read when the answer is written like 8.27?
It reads 6.55
